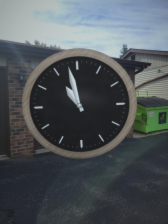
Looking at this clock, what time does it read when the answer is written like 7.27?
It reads 10.58
